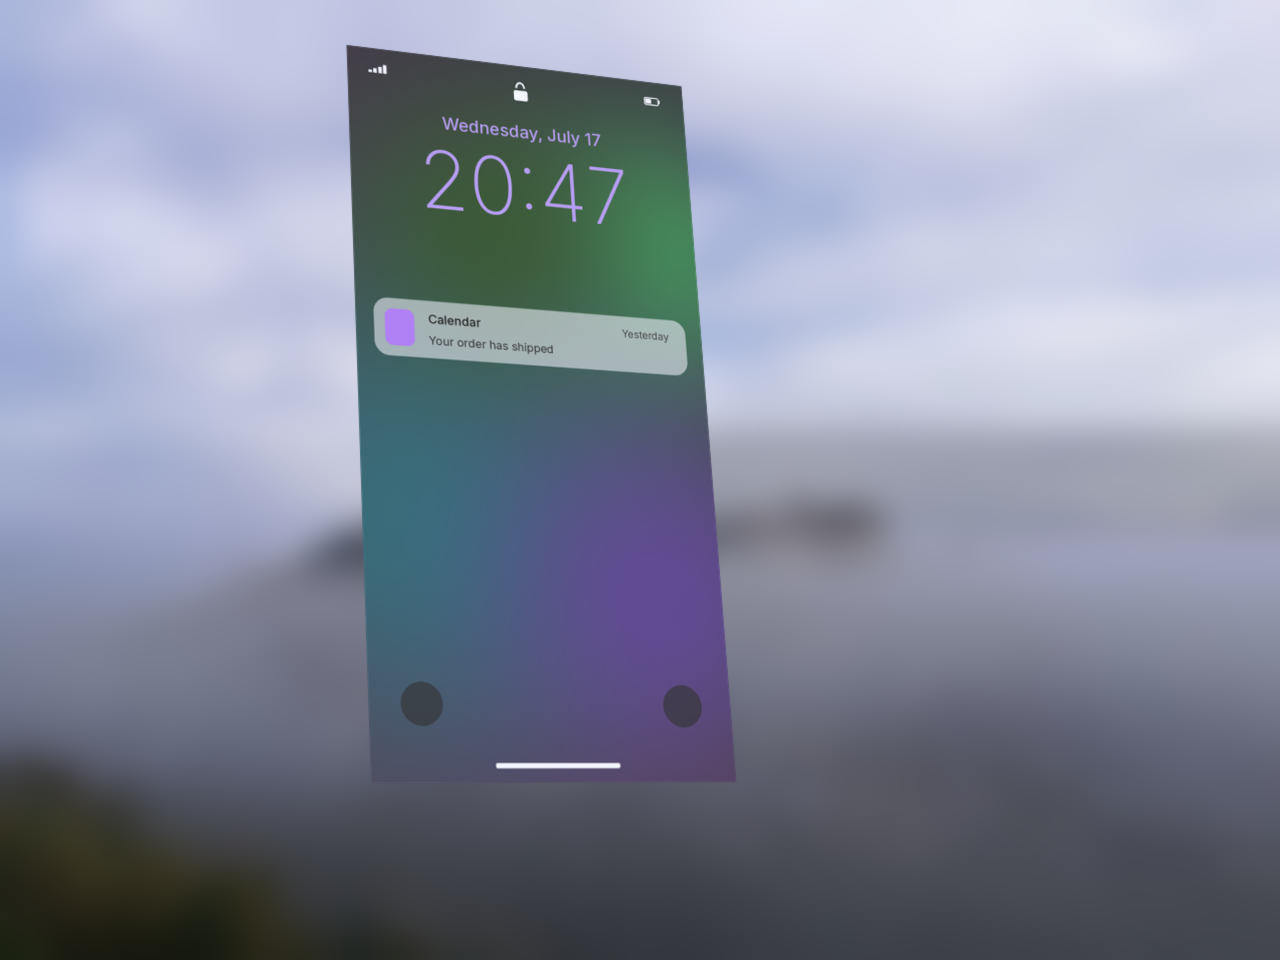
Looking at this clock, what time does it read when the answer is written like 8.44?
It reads 20.47
